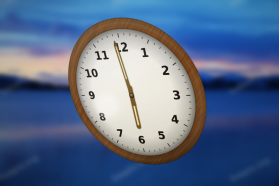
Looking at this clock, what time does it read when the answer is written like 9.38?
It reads 5.59
